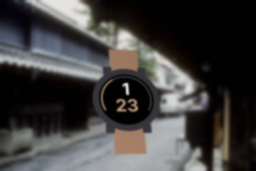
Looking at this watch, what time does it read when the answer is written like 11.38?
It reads 1.23
